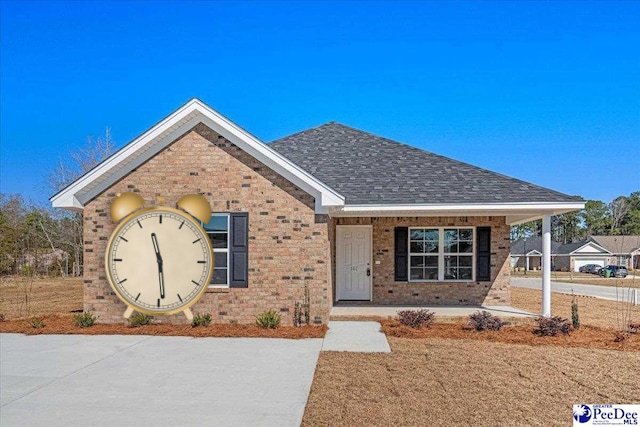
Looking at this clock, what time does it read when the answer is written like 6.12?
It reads 11.29
